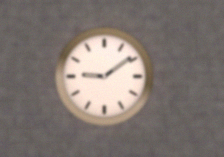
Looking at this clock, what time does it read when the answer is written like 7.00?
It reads 9.09
